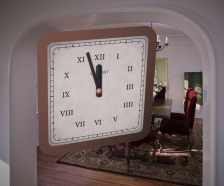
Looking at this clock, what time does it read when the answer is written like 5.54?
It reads 11.57
